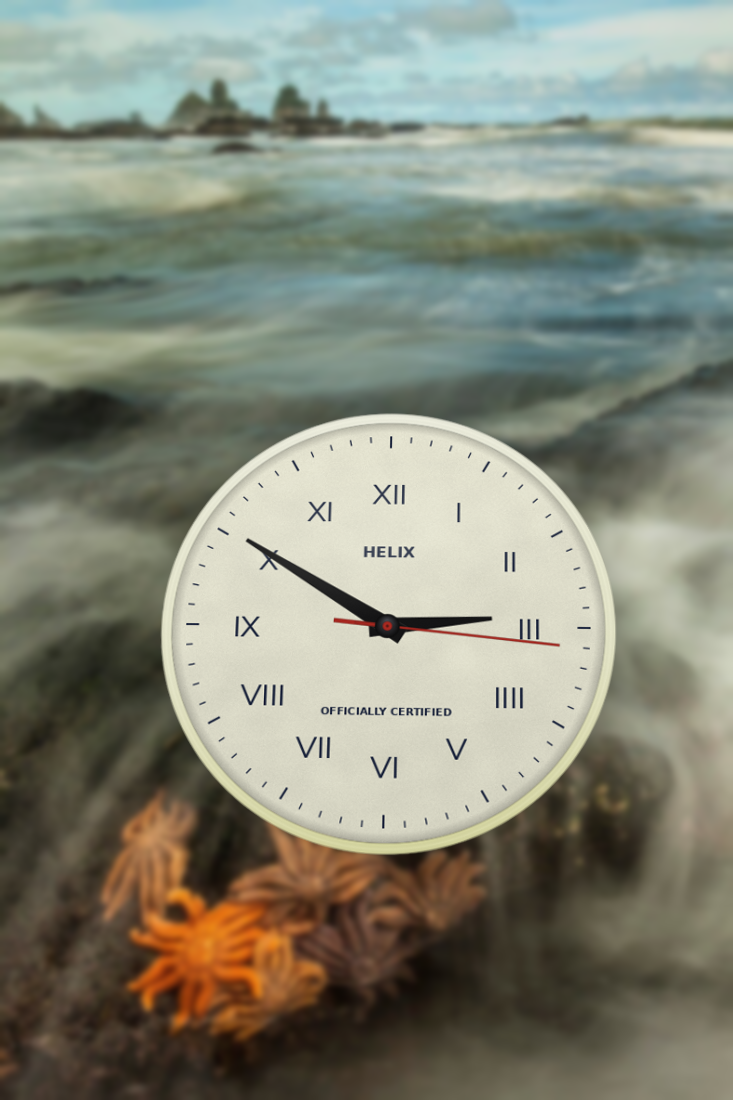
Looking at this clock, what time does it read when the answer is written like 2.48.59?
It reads 2.50.16
